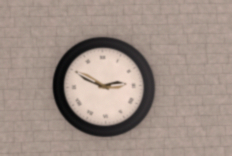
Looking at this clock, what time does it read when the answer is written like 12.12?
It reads 2.50
